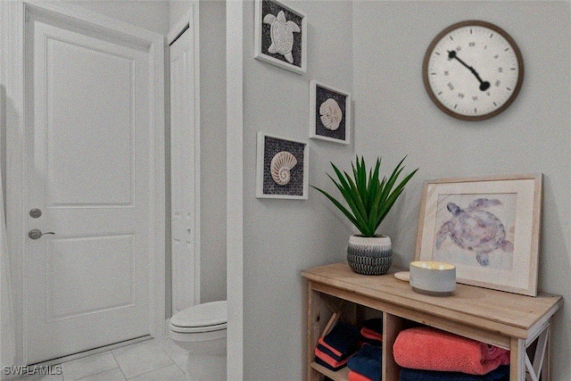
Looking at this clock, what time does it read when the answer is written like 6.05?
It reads 4.52
